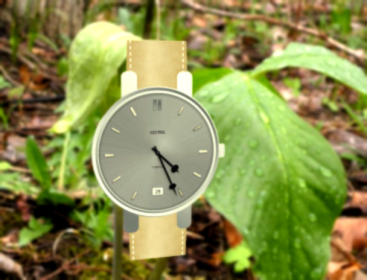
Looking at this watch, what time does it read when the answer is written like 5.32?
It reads 4.26
